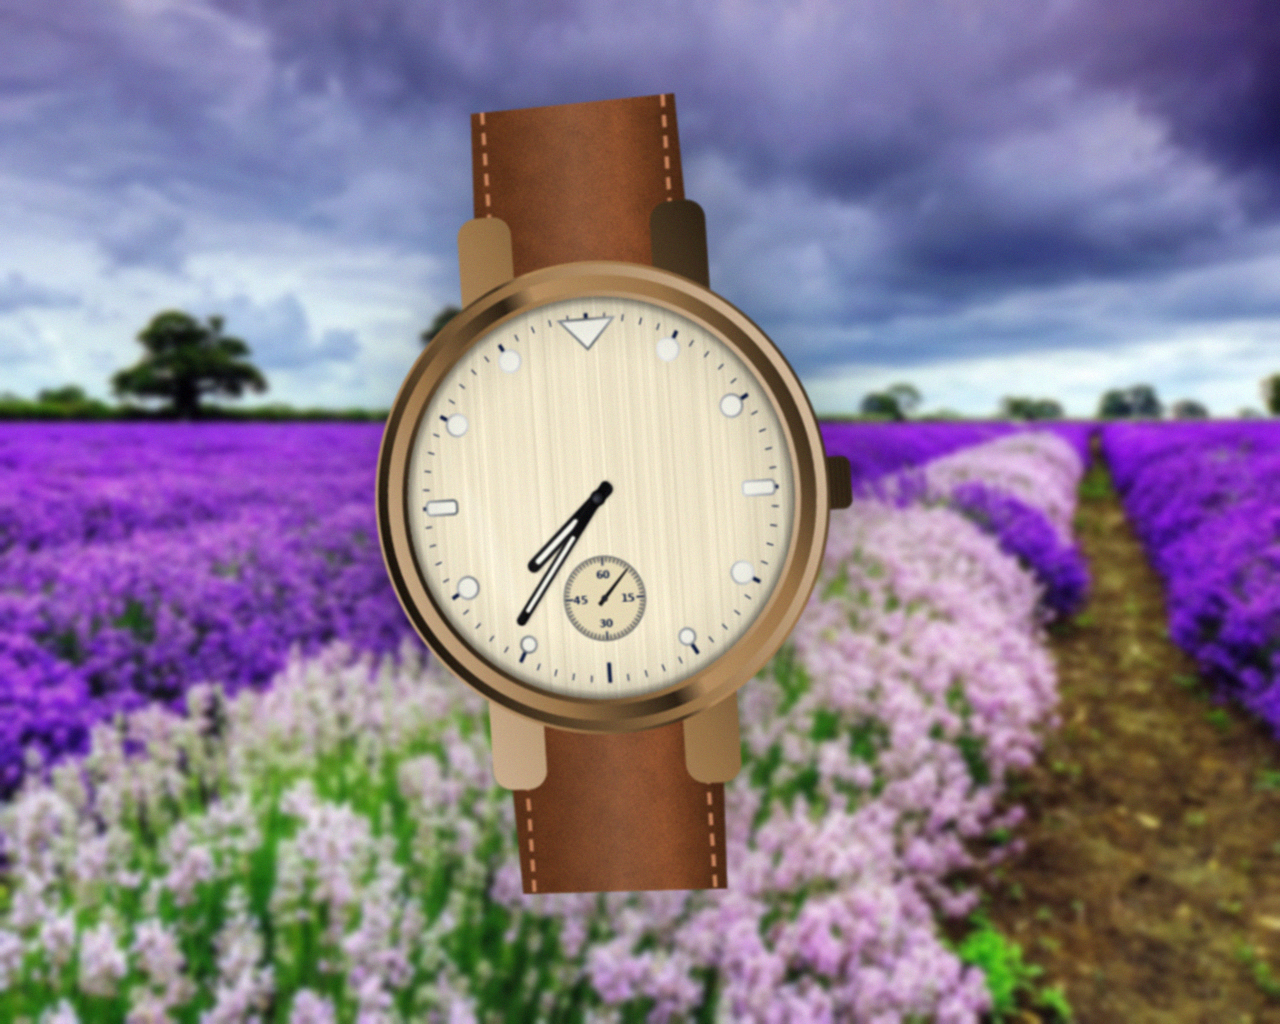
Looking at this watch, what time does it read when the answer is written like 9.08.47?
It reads 7.36.07
